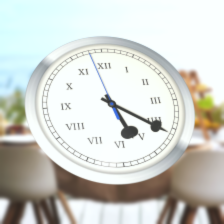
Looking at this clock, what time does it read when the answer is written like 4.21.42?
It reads 5.20.58
